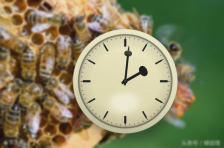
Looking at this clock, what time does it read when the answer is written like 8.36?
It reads 2.01
